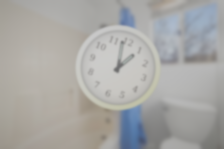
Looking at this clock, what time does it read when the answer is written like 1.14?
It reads 12.58
